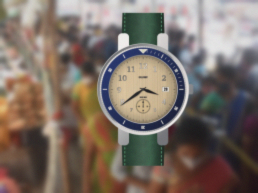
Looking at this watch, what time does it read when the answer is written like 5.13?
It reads 3.39
